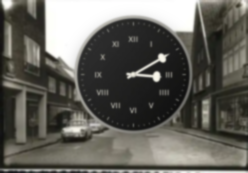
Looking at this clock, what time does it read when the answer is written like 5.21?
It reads 3.10
